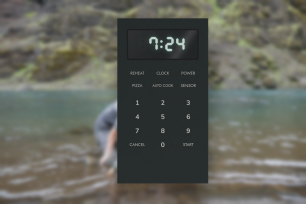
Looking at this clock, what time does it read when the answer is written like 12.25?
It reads 7.24
